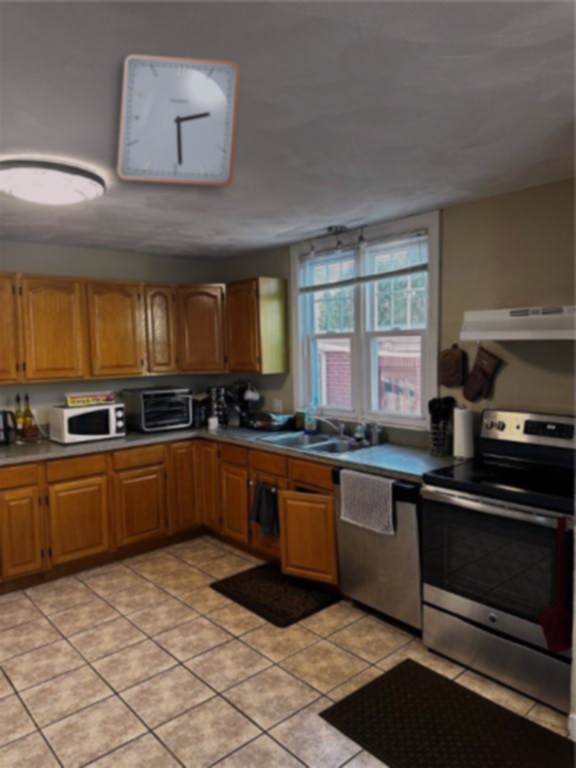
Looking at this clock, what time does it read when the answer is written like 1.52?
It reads 2.29
